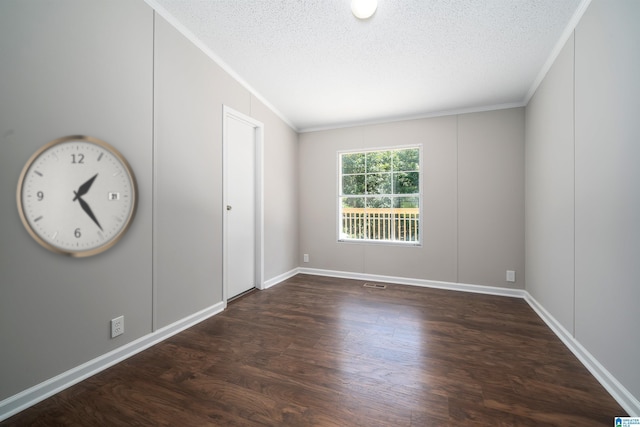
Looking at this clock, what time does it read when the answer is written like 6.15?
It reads 1.24
